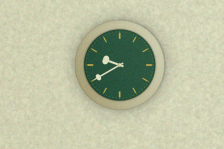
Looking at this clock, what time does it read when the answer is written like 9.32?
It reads 9.40
